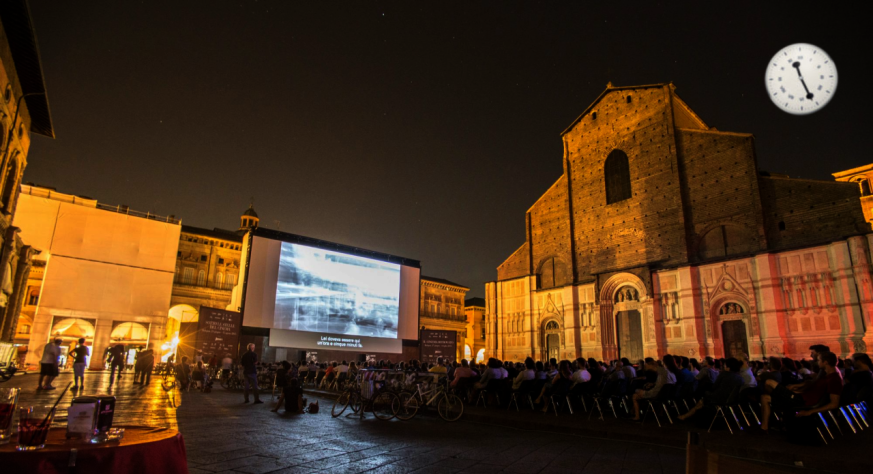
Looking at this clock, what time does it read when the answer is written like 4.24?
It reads 11.26
